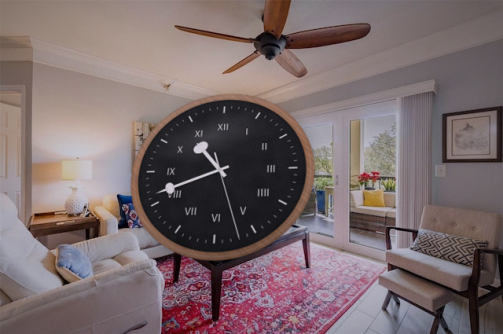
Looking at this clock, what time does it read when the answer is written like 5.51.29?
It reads 10.41.27
